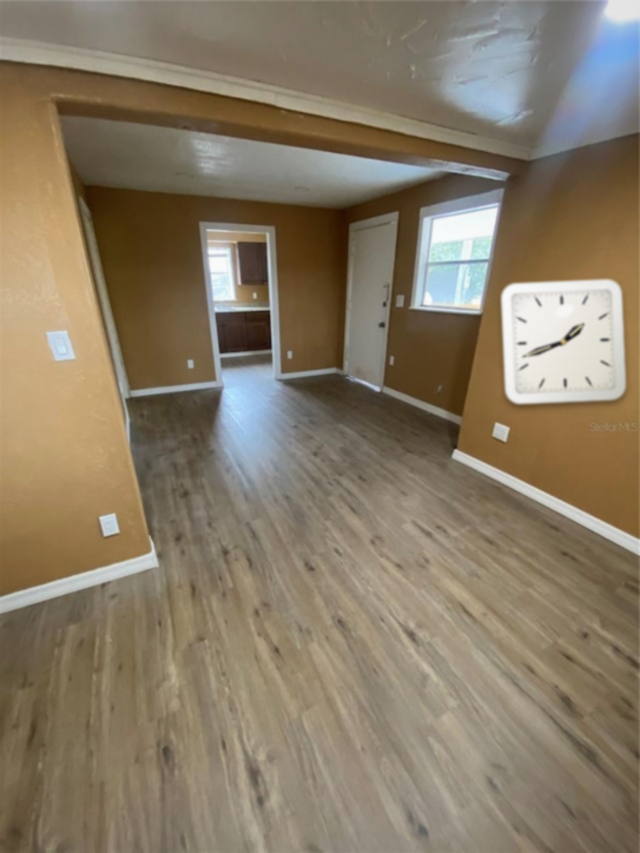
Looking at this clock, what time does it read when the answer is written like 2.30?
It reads 1.42
